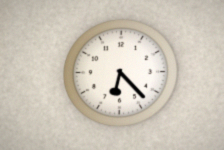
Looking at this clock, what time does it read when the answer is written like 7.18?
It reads 6.23
